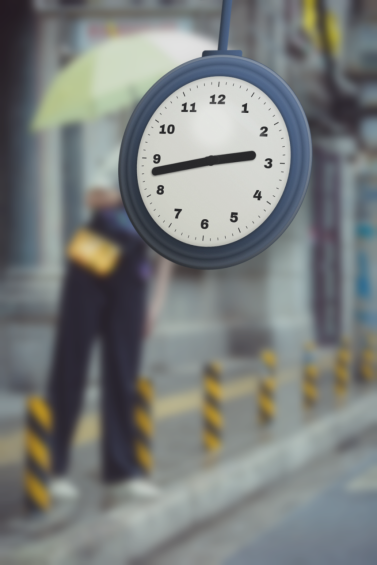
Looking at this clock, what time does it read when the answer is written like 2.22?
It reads 2.43
